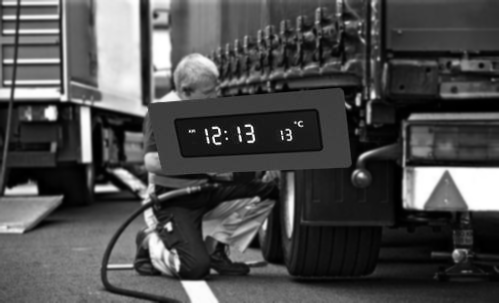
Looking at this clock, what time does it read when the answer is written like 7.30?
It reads 12.13
